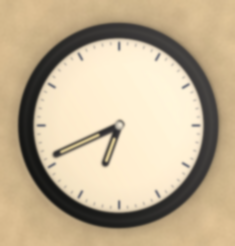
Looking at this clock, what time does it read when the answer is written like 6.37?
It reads 6.41
